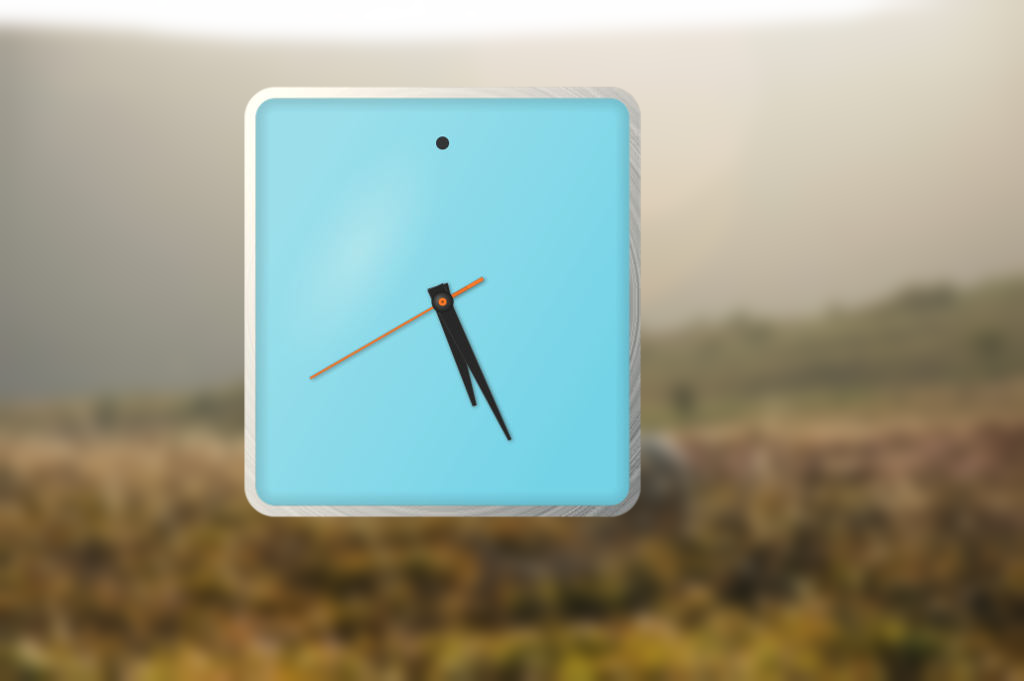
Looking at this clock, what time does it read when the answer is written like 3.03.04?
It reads 5.25.40
